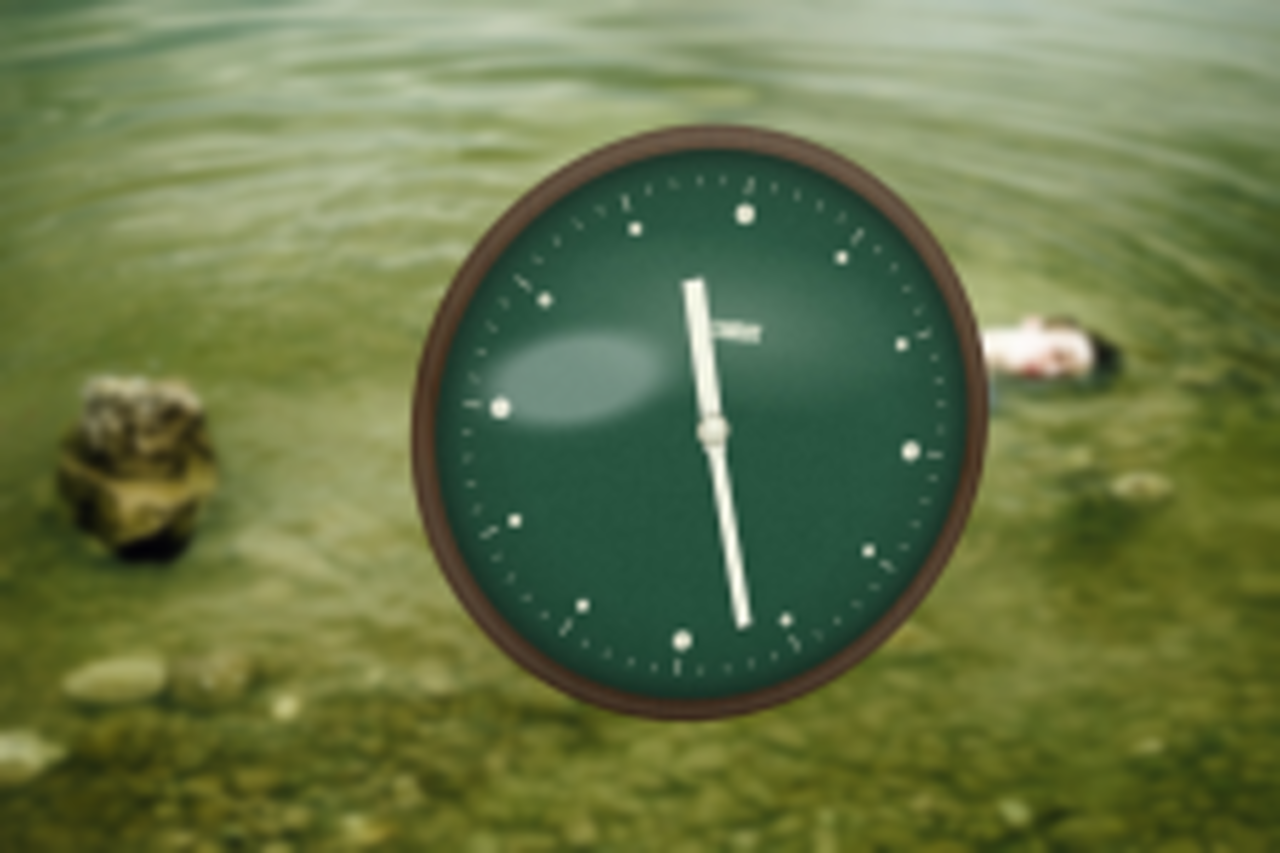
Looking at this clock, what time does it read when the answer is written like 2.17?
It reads 11.27
